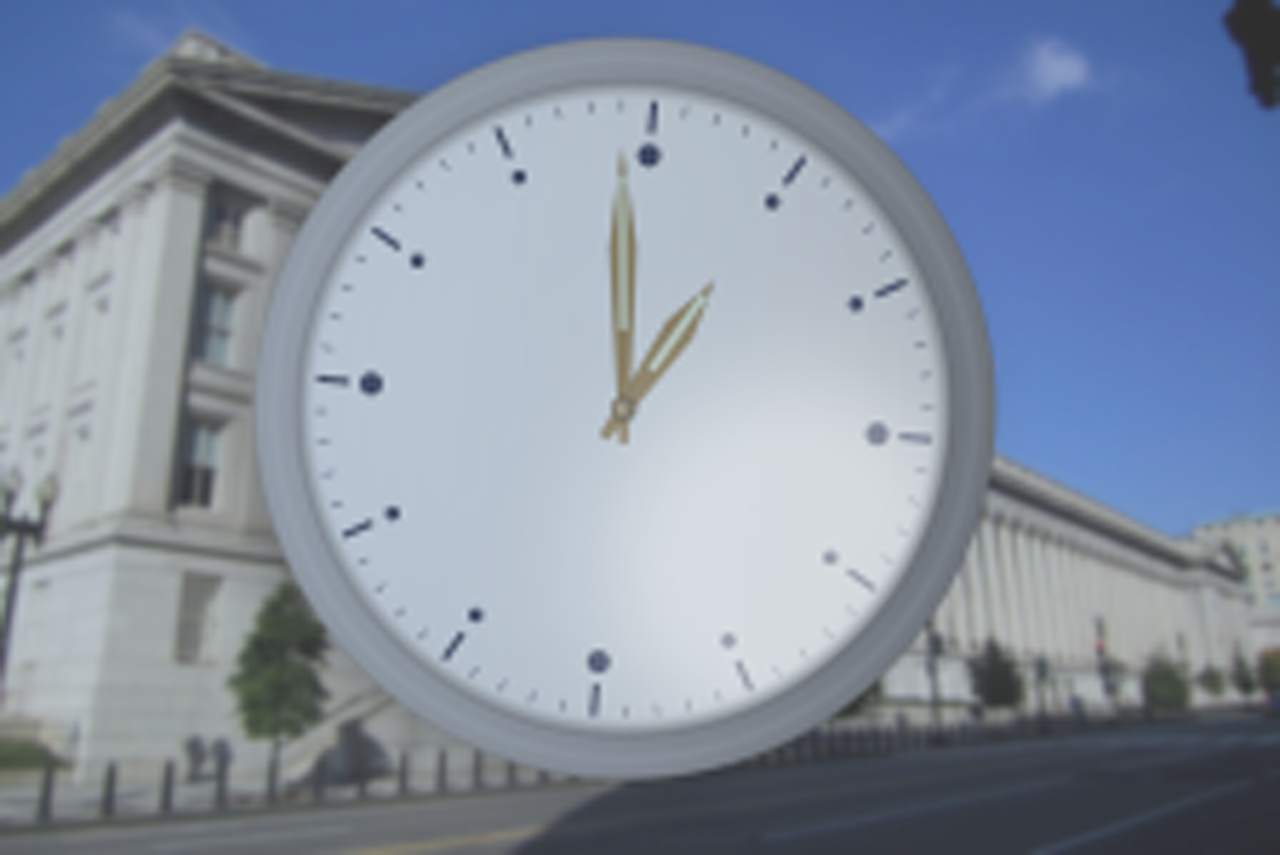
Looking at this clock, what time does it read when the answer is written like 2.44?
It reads 12.59
